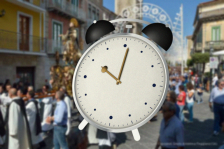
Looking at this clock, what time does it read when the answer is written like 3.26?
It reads 10.01
